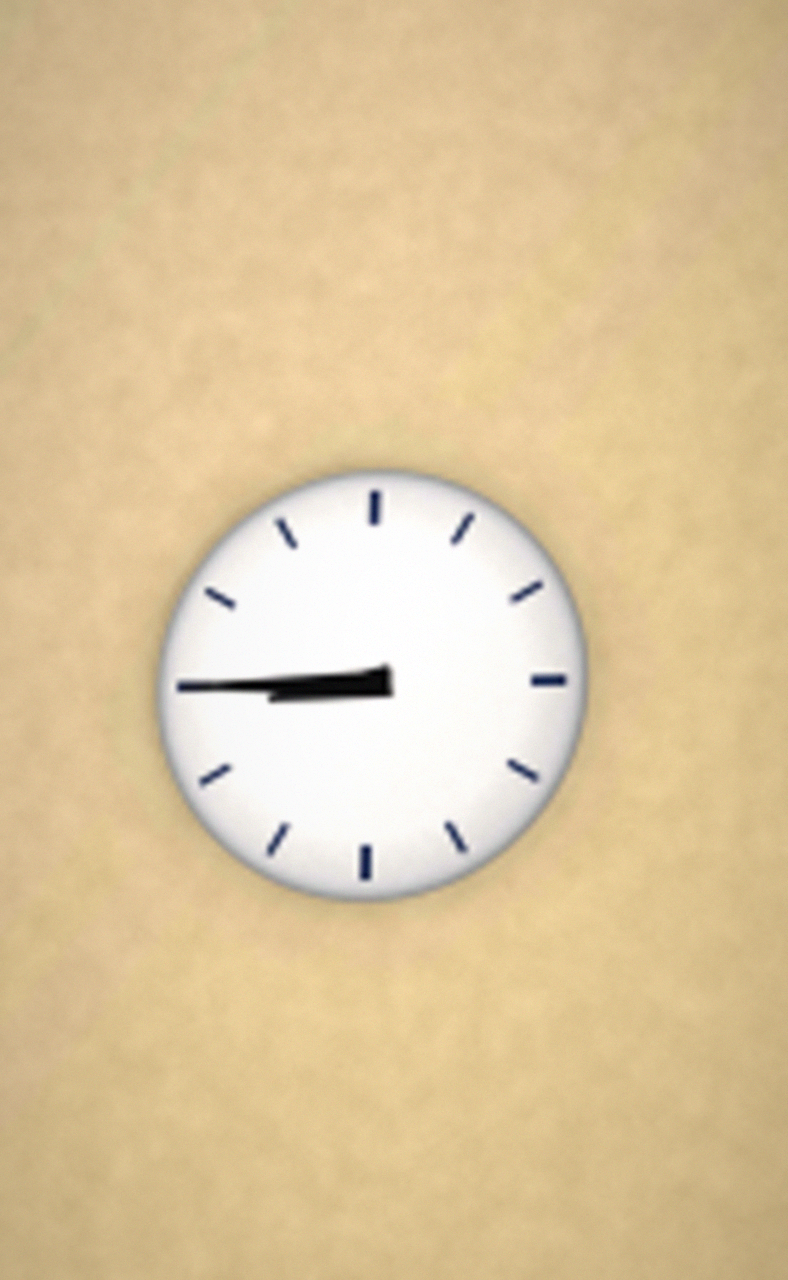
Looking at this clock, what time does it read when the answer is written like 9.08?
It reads 8.45
